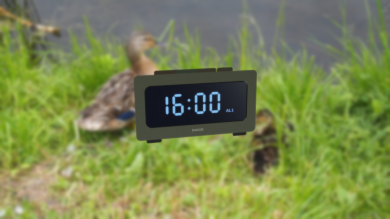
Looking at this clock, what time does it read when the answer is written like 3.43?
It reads 16.00
